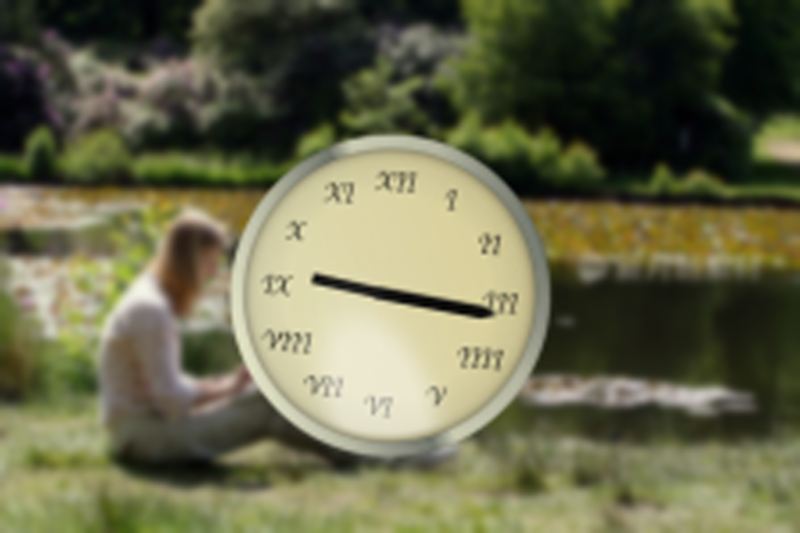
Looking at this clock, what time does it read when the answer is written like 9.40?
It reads 9.16
